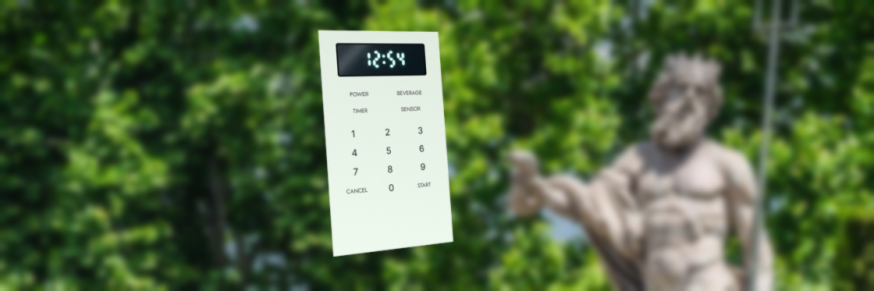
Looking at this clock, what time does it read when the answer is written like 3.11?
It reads 12.54
